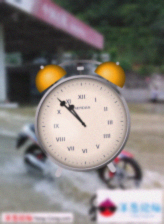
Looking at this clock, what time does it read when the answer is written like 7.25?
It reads 10.53
